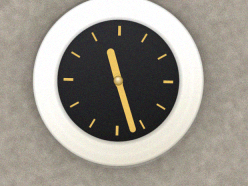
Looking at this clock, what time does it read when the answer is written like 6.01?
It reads 11.27
